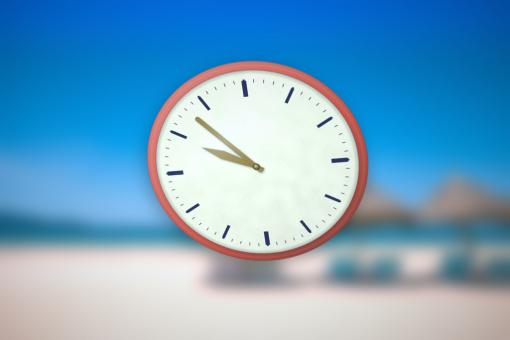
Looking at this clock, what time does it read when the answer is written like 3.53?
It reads 9.53
